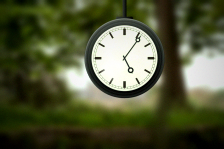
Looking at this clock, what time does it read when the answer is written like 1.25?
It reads 5.06
